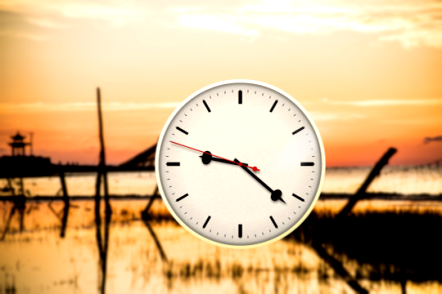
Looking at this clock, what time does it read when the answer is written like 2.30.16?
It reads 9.21.48
